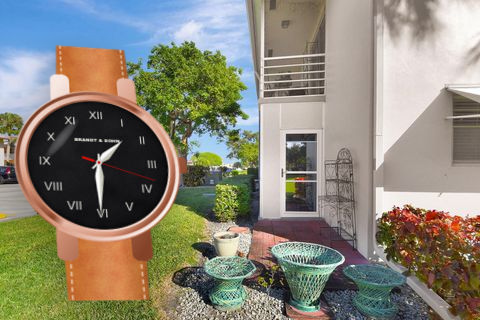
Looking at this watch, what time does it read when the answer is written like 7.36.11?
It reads 1.30.18
